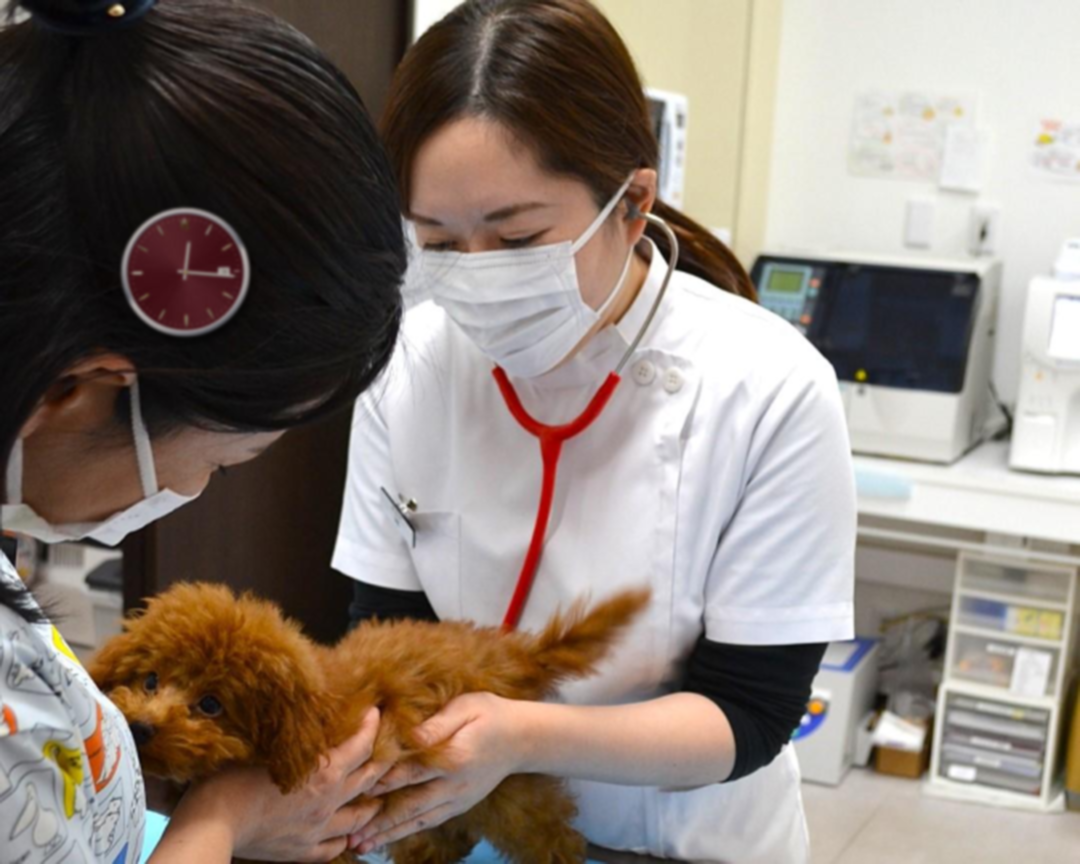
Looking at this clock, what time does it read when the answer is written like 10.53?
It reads 12.16
